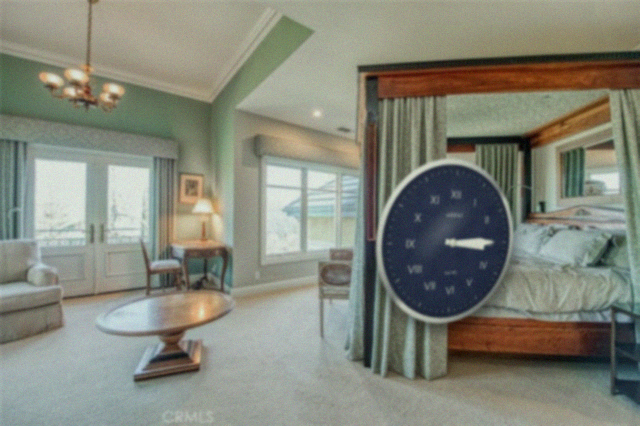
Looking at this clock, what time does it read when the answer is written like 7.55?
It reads 3.15
